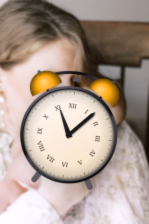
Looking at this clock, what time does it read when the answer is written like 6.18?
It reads 11.07
